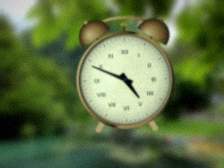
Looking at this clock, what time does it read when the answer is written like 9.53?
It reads 4.49
